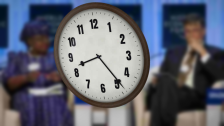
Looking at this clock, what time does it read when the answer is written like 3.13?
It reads 8.24
